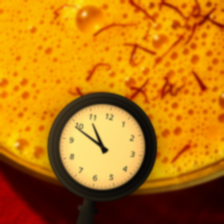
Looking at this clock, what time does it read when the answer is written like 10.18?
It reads 10.49
